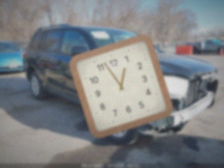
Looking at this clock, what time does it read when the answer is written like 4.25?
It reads 12.57
